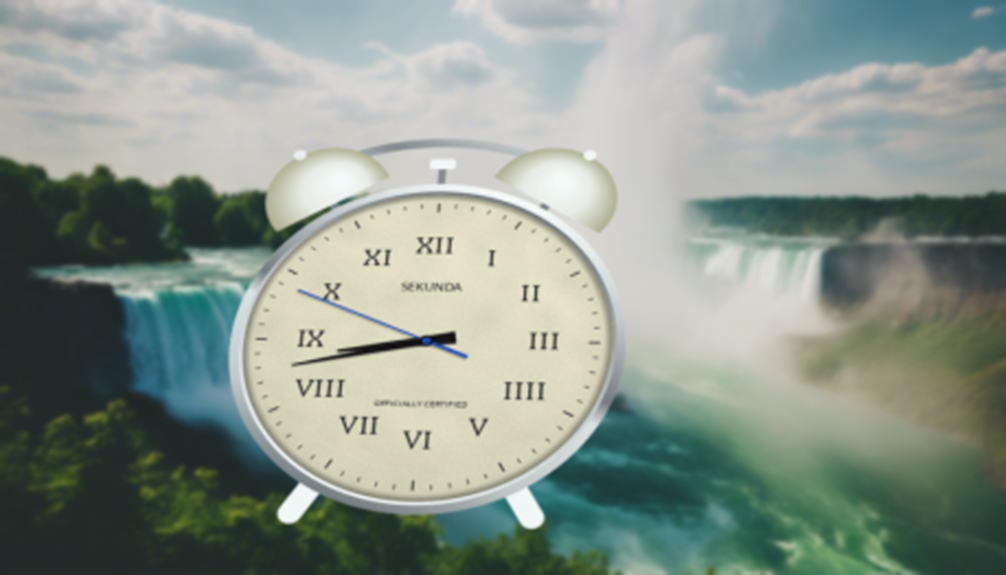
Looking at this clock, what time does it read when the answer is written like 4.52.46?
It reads 8.42.49
